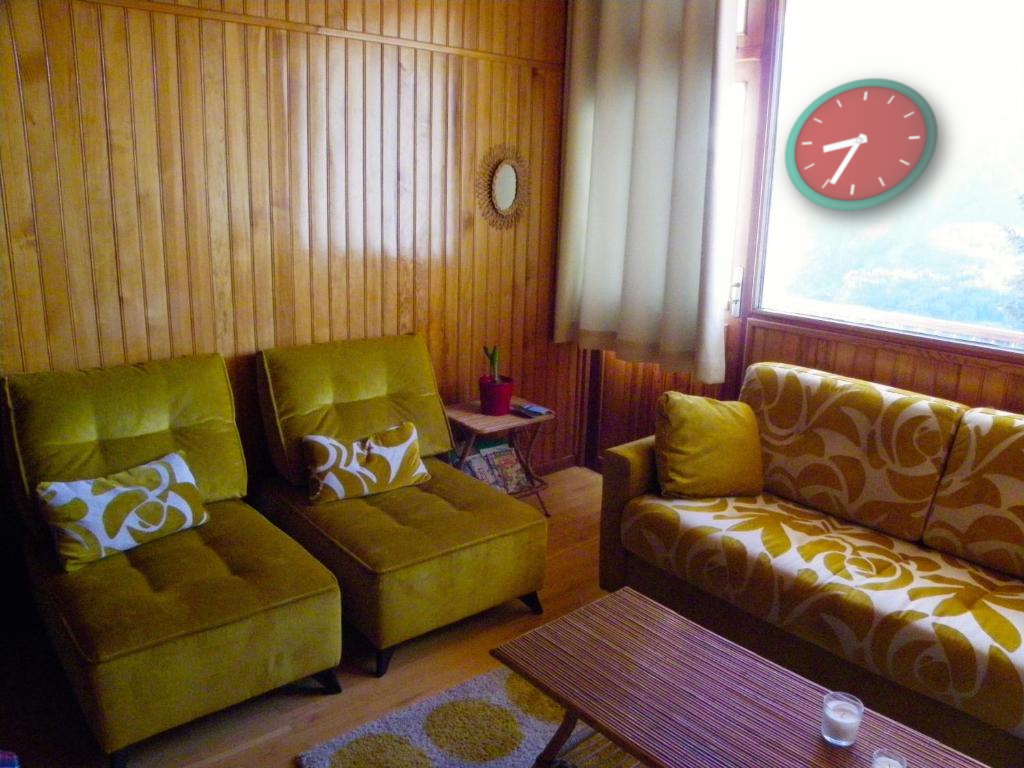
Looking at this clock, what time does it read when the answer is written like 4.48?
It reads 8.34
